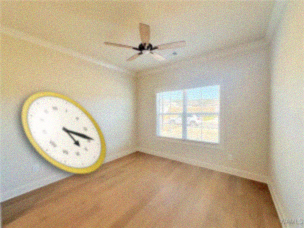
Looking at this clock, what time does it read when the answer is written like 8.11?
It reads 5.19
